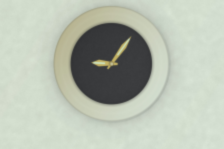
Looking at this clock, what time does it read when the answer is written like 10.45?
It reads 9.06
